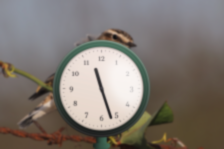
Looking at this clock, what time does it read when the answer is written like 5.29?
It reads 11.27
